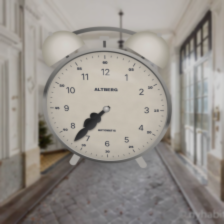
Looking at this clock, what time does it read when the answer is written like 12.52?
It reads 7.37
